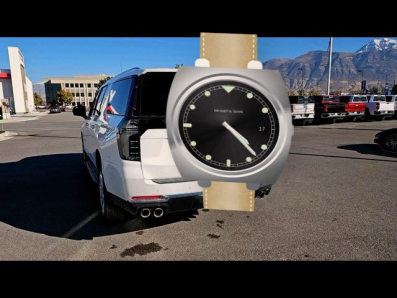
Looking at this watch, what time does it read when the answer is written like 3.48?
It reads 4.23
